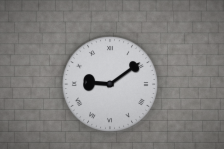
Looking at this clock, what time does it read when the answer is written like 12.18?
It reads 9.09
